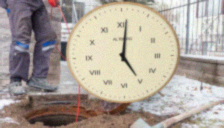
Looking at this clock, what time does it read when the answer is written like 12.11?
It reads 5.01
